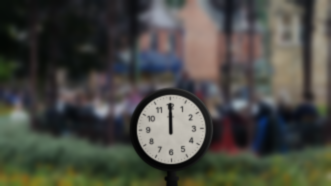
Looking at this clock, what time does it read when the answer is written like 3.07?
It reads 12.00
